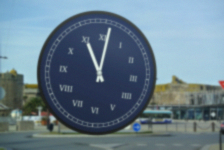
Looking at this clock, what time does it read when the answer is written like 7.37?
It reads 11.01
